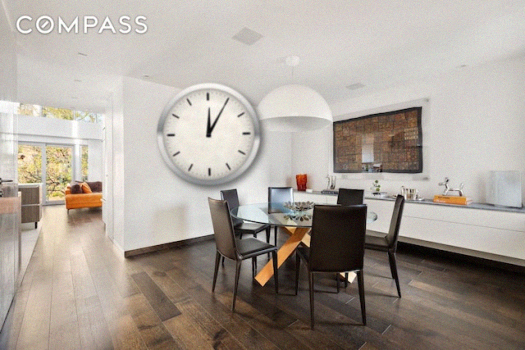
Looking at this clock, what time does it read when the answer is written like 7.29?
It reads 12.05
